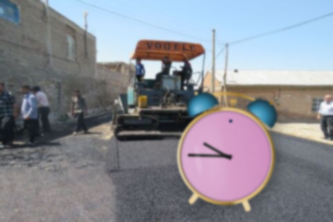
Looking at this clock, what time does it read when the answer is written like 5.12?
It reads 9.44
